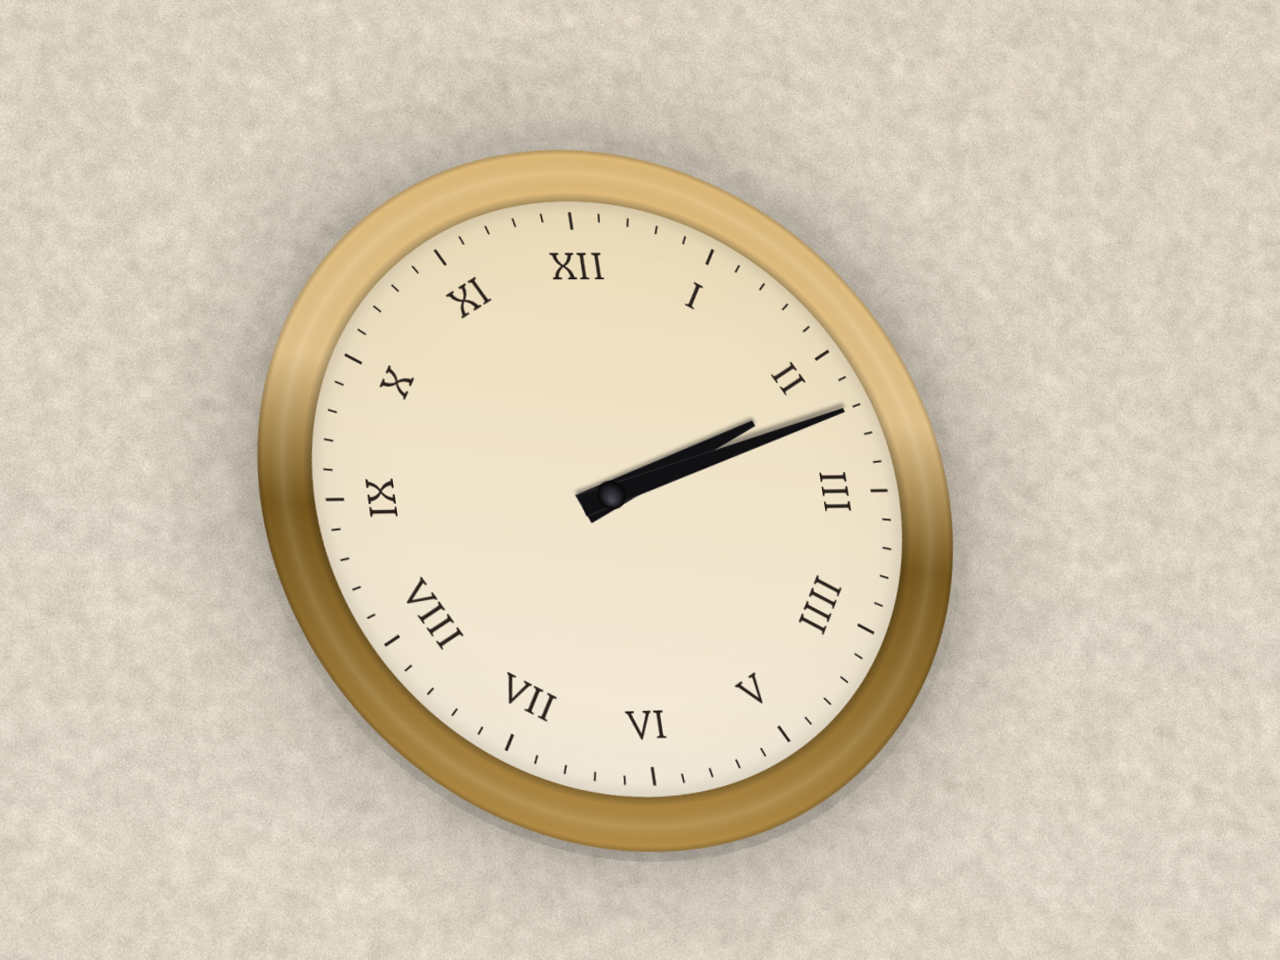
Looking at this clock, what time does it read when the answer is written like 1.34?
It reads 2.12
